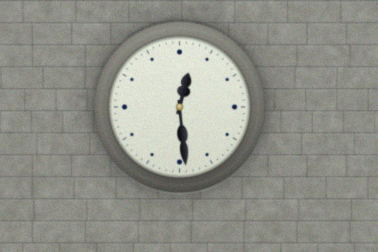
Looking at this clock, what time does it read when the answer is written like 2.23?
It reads 12.29
